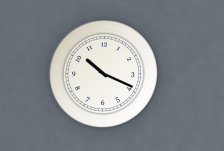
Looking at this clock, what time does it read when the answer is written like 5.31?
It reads 10.19
